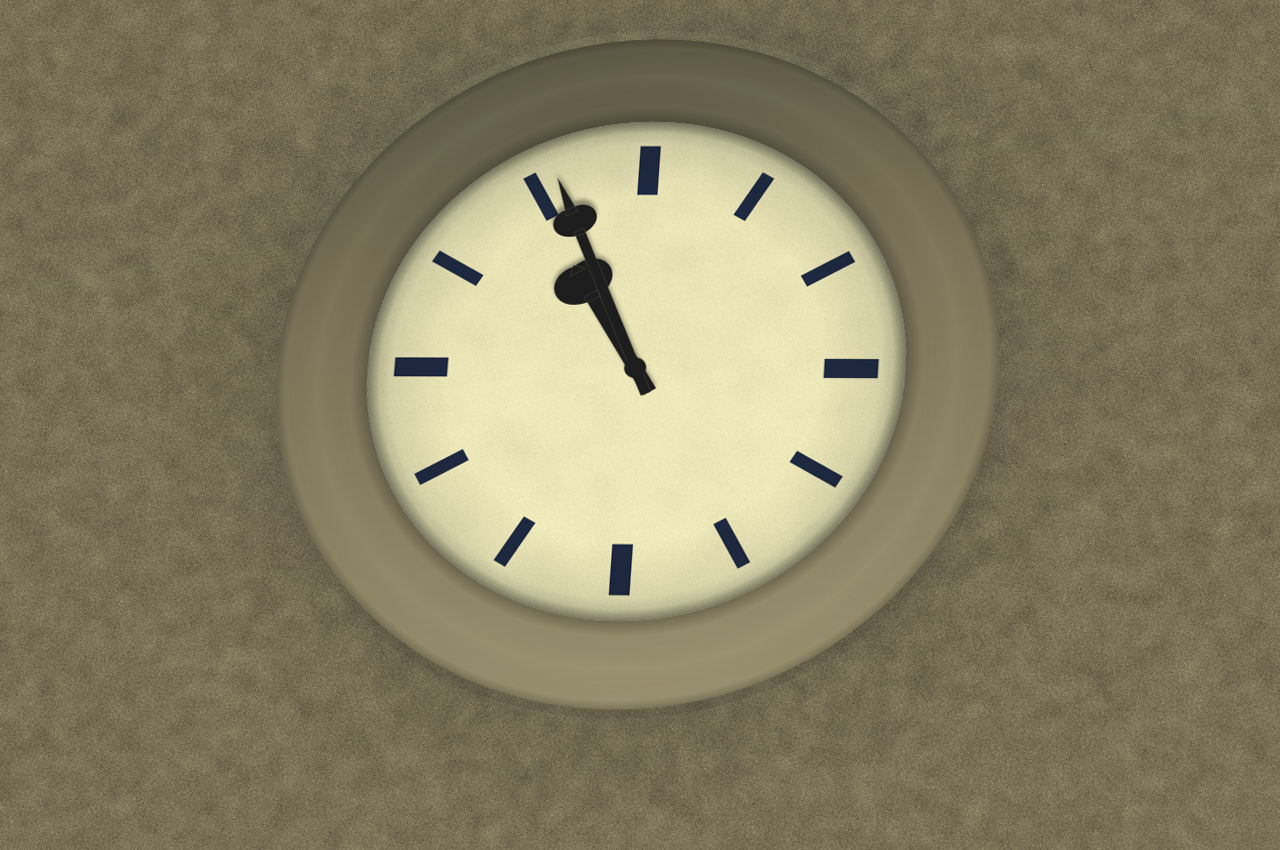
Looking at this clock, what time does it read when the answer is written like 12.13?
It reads 10.56
